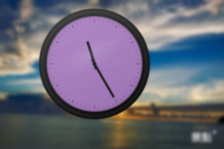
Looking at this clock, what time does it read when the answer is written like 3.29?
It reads 11.25
